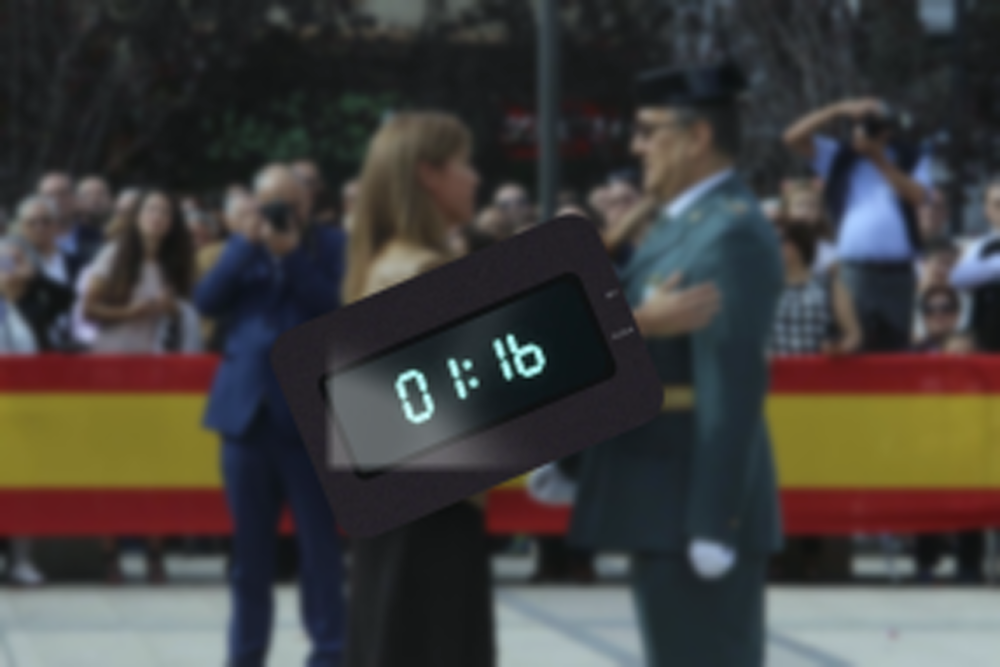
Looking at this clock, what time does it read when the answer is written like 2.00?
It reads 1.16
